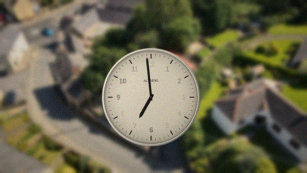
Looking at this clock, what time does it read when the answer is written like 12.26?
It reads 6.59
